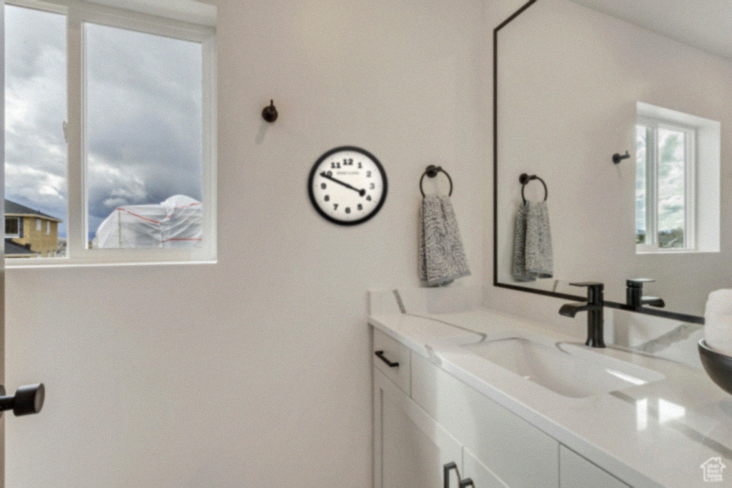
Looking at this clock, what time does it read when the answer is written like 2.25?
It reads 3.49
